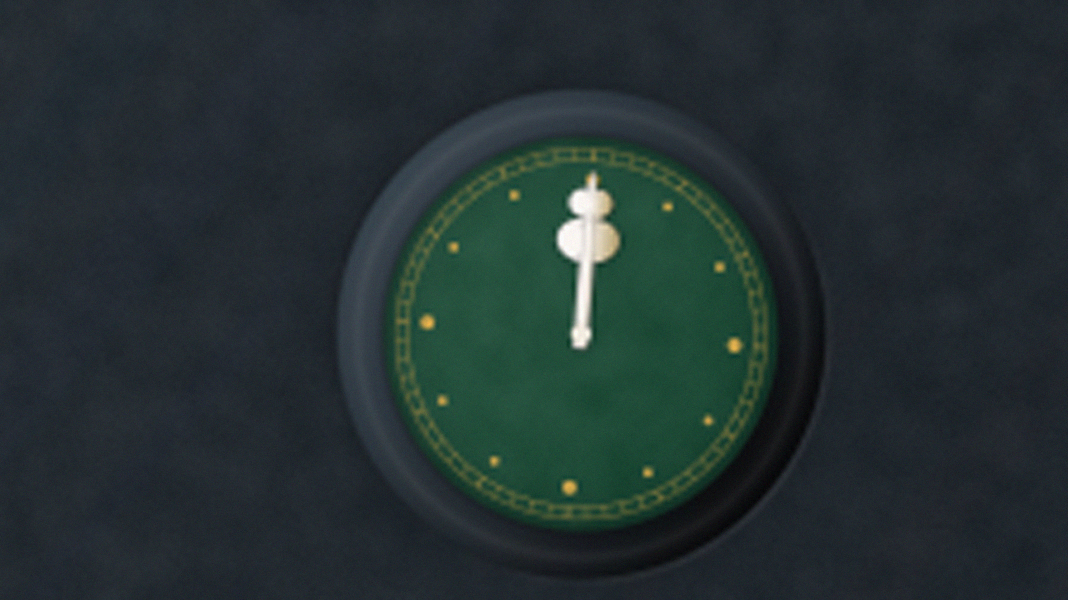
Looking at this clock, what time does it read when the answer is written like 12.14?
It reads 12.00
